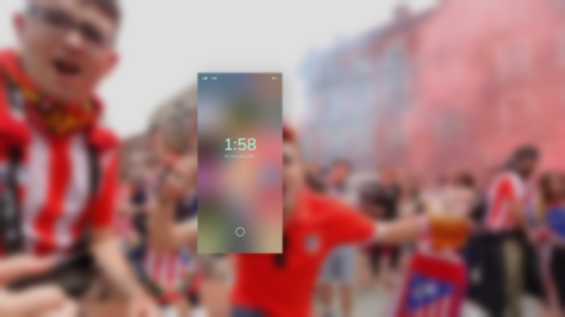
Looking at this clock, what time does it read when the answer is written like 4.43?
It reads 1.58
